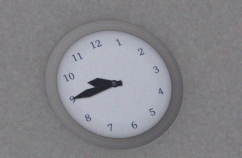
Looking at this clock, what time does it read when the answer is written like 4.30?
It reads 9.45
